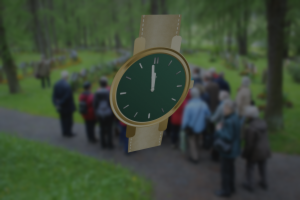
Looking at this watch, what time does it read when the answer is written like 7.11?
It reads 11.59
